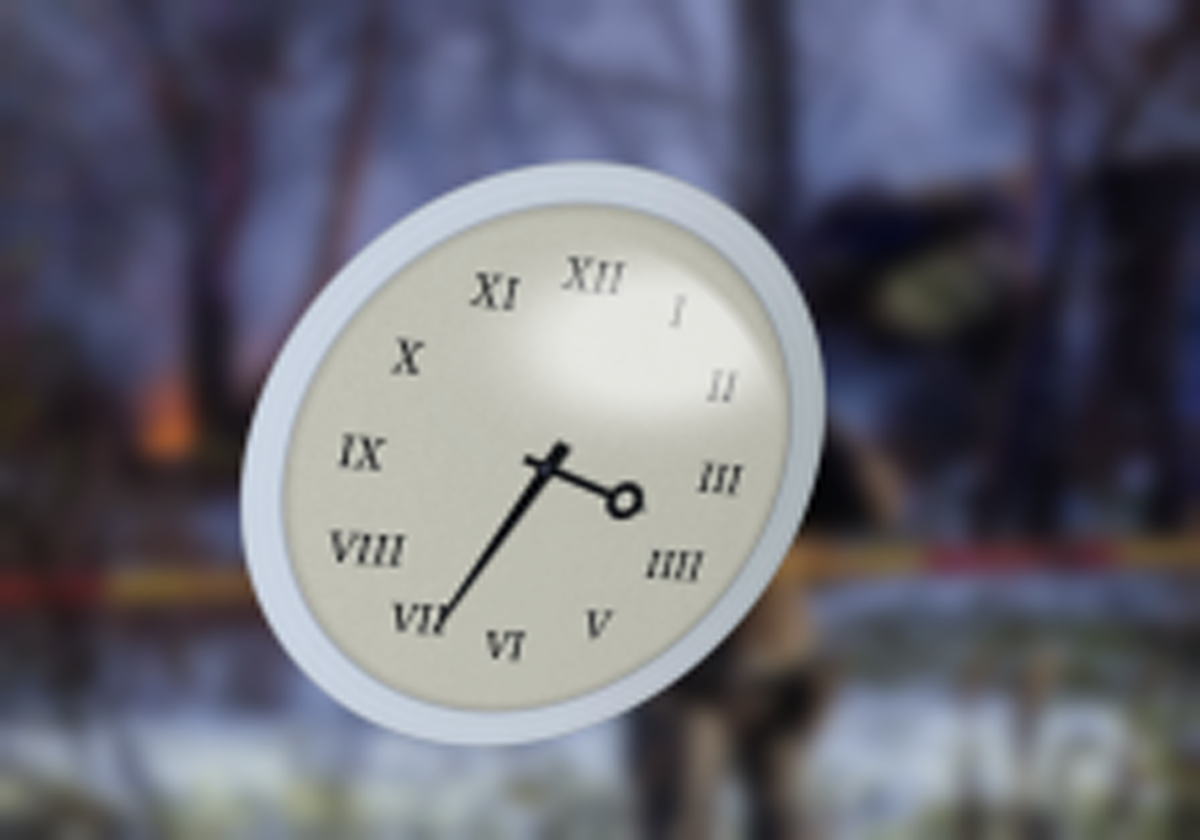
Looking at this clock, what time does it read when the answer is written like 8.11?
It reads 3.34
